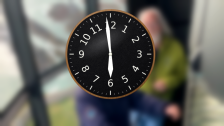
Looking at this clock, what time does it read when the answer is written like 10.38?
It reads 5.59
